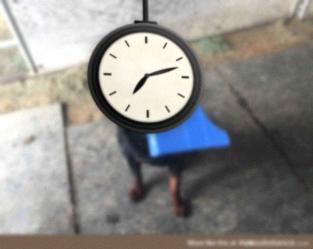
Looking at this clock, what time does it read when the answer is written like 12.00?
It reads 7.12
